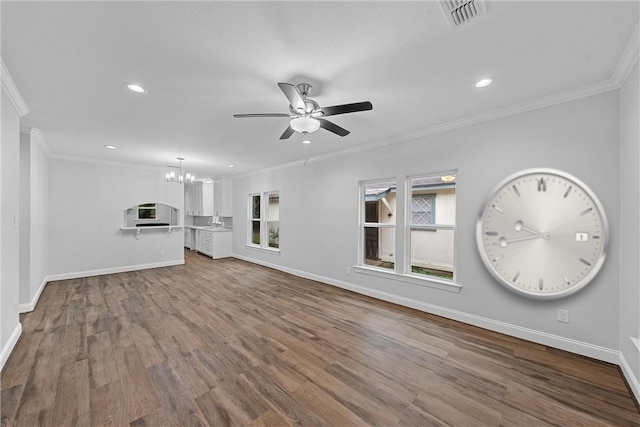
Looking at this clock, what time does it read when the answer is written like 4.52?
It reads 9.43
